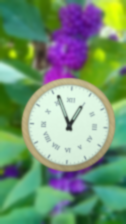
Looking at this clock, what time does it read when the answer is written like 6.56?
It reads 12.56
